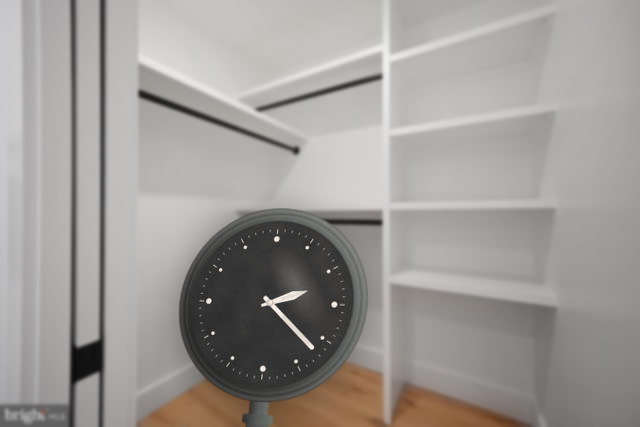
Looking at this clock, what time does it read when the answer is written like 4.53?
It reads 2.22
